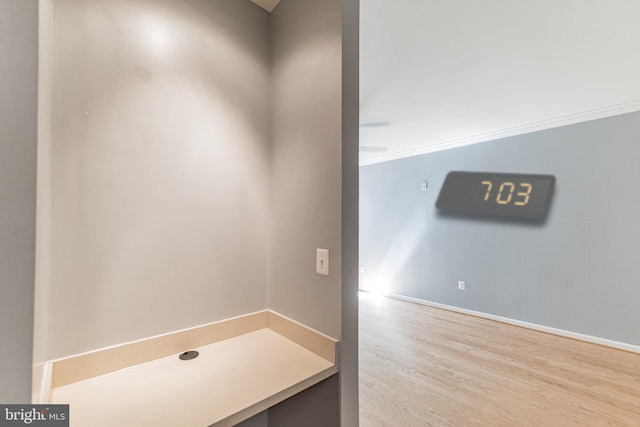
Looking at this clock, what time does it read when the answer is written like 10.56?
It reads 7.03
